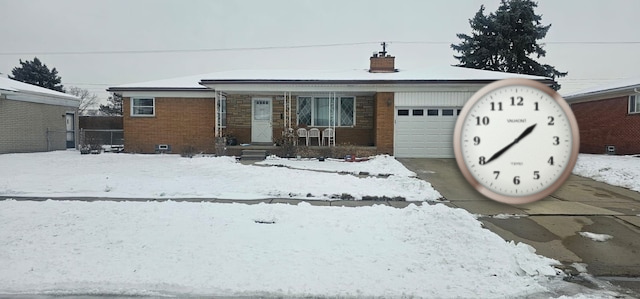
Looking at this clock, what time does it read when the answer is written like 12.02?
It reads 1.39
